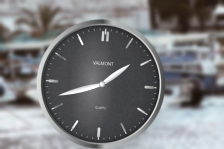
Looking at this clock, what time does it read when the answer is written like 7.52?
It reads 1.42
